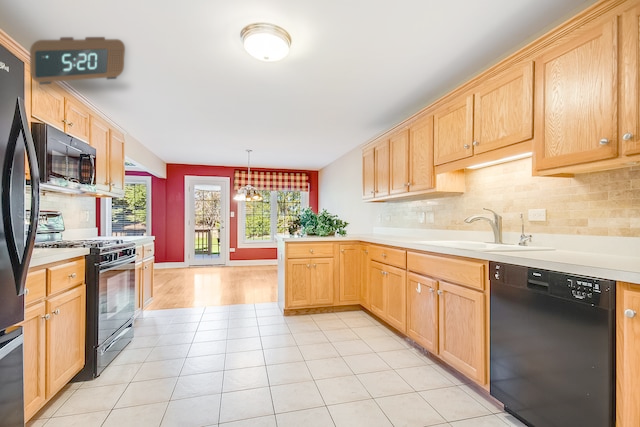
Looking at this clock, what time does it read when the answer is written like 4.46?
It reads 5.20
